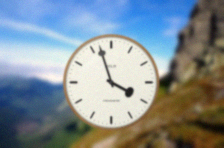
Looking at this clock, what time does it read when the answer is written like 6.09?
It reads 3.57
